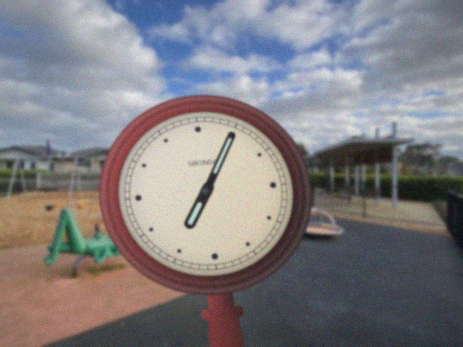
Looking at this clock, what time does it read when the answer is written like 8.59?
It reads 7.05
